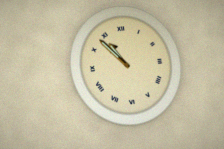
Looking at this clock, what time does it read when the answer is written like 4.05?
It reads 10.53
